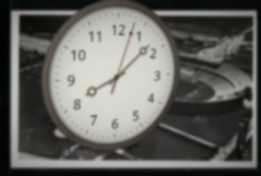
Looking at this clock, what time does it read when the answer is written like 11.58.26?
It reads 8.08.03
